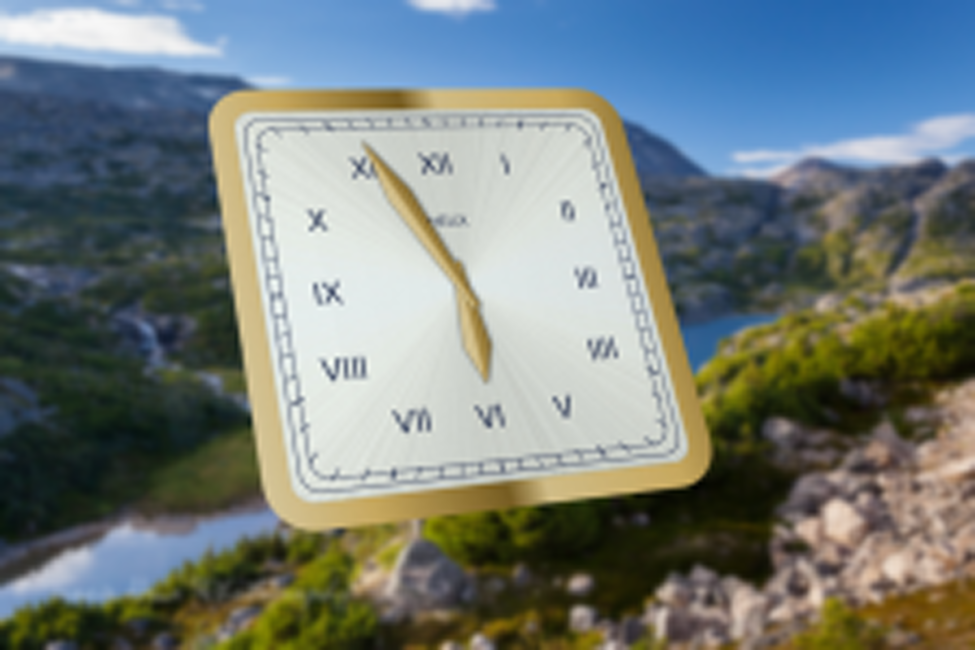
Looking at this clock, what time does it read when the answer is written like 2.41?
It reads 5.56
